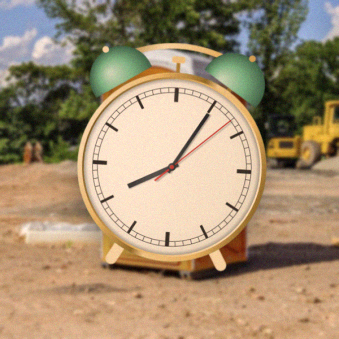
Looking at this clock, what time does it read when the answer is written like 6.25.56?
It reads 8.05.08
